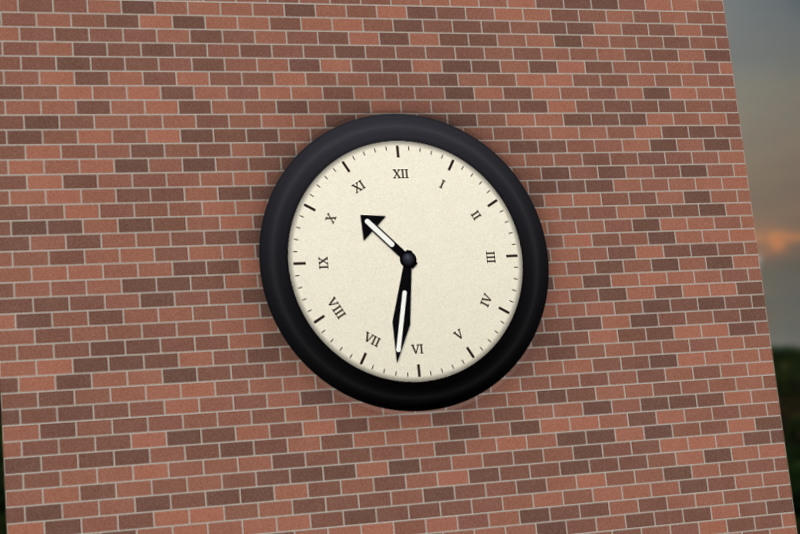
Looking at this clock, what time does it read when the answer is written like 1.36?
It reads 10.32
